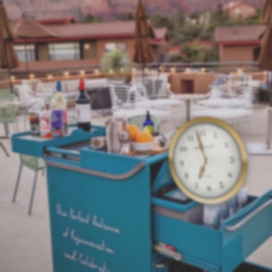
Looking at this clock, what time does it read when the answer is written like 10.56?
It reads 6.58
